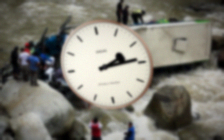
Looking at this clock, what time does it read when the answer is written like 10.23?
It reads 2.14
